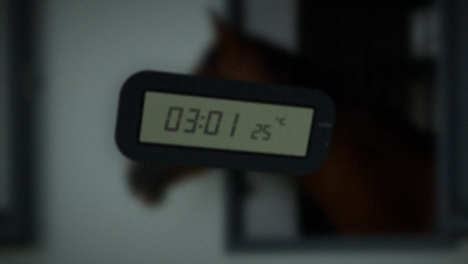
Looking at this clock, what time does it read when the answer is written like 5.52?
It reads 3.01
